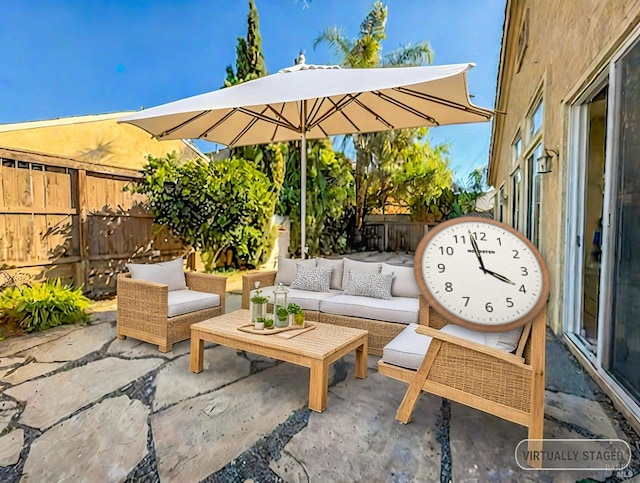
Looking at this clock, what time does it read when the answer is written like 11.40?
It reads 3.58
